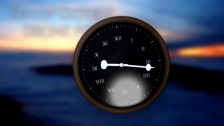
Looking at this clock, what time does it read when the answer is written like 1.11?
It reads 9.17
